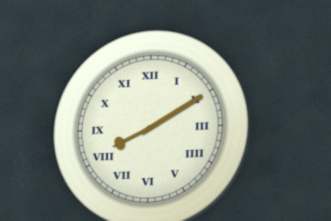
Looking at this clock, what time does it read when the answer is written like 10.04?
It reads 8.10
